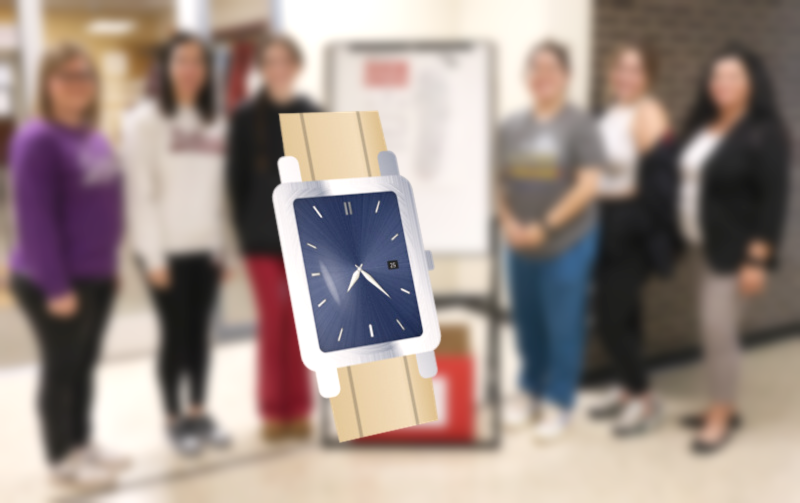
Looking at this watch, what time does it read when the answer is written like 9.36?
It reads 7.23
